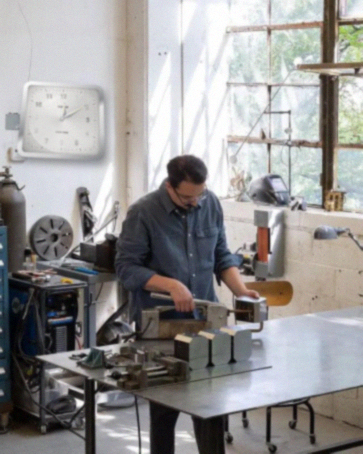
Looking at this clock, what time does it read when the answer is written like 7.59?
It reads 12.09
